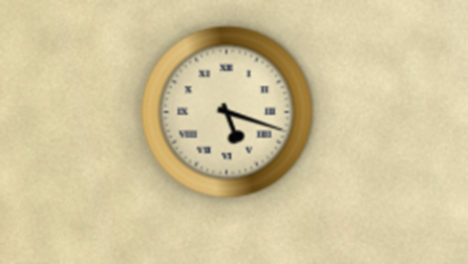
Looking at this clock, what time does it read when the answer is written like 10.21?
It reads 5.18
